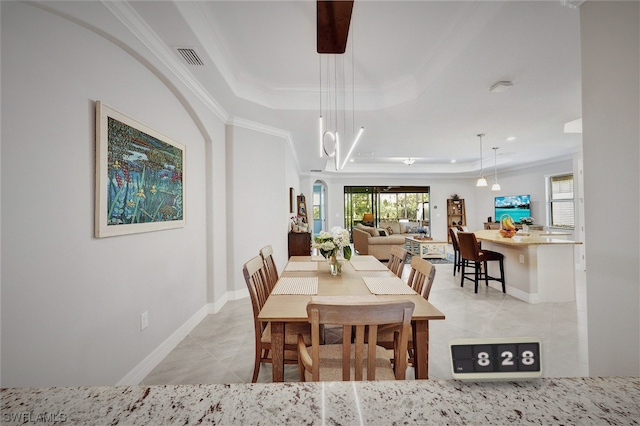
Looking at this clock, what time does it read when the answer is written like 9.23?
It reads 8.28
